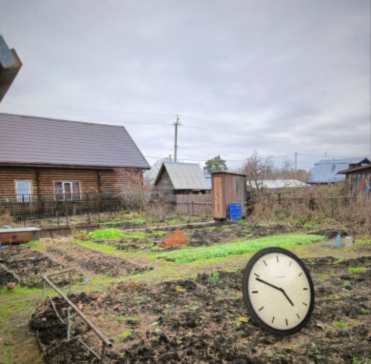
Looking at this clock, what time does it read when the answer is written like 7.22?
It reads 4.49
